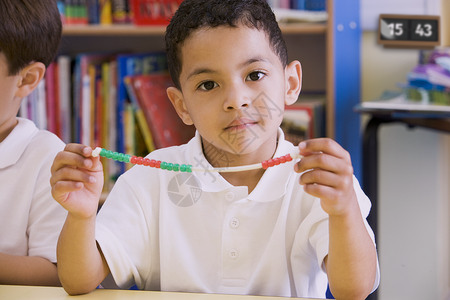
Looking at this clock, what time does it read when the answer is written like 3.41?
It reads 15.43
